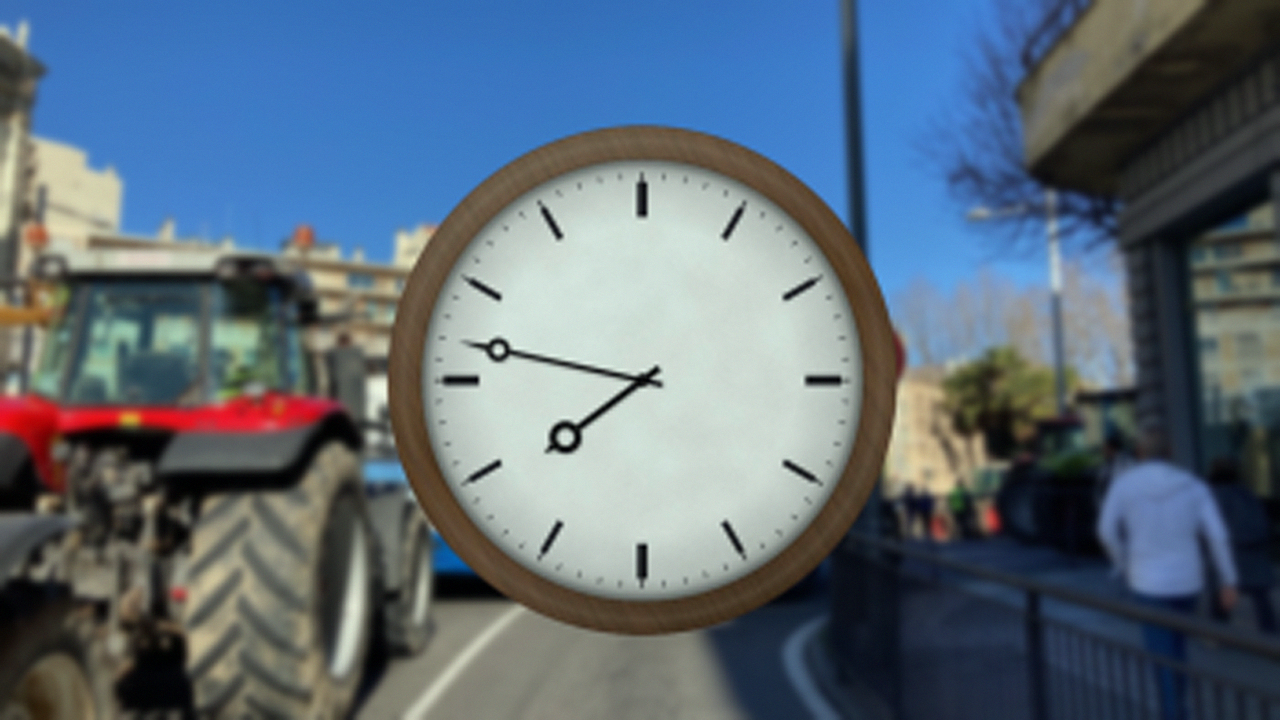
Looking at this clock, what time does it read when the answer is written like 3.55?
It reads 7.47
